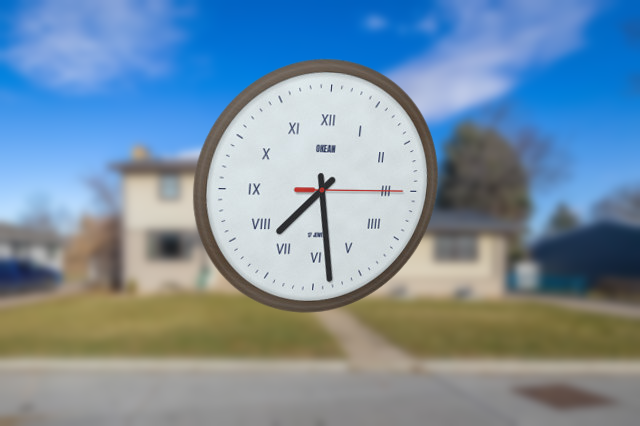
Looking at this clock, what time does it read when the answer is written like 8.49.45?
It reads 7.28.15
